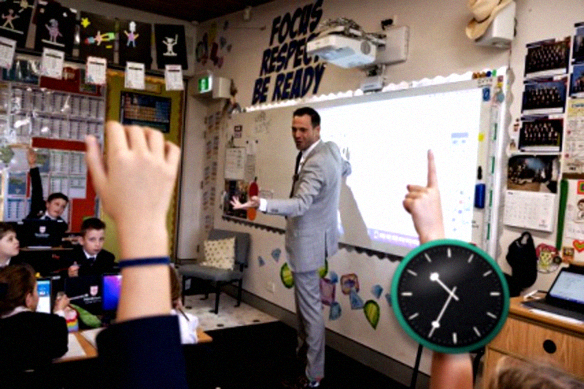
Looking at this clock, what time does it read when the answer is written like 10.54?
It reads 10.35
